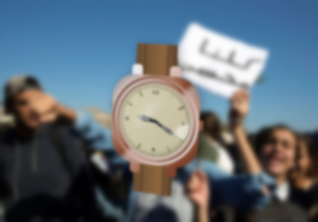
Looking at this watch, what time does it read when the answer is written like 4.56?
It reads 9.20
